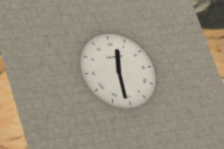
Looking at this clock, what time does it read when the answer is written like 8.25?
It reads 12.31
